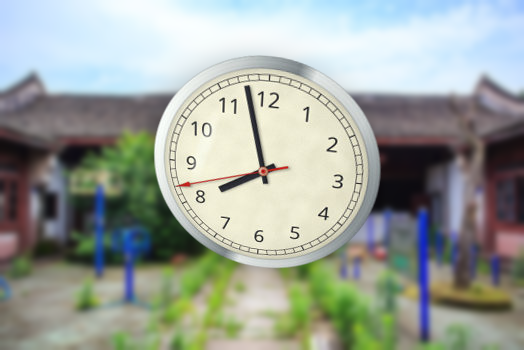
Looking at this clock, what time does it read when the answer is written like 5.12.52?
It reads 7.57.42
